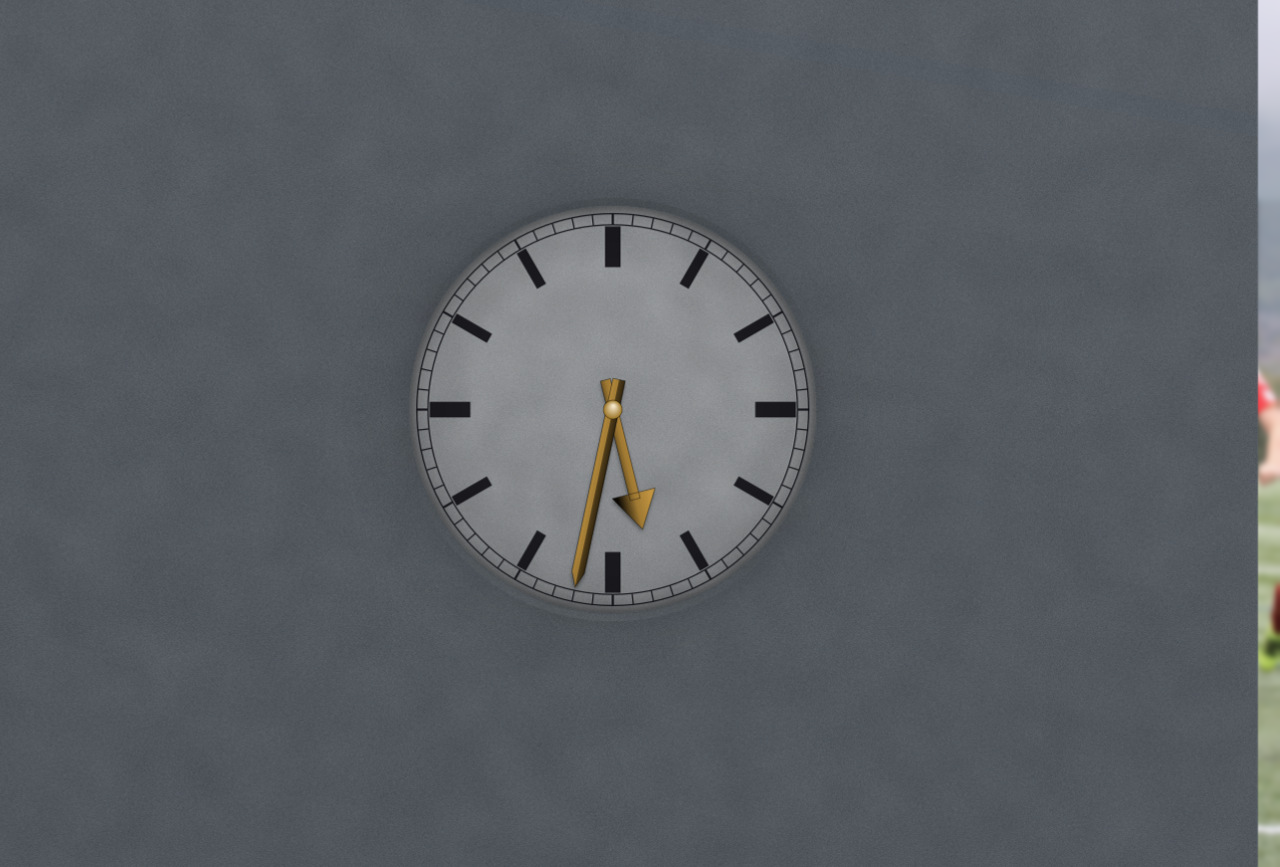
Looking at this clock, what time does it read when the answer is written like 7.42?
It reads 5.32
